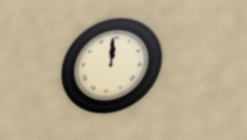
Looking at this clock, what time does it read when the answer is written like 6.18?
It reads 11.59
